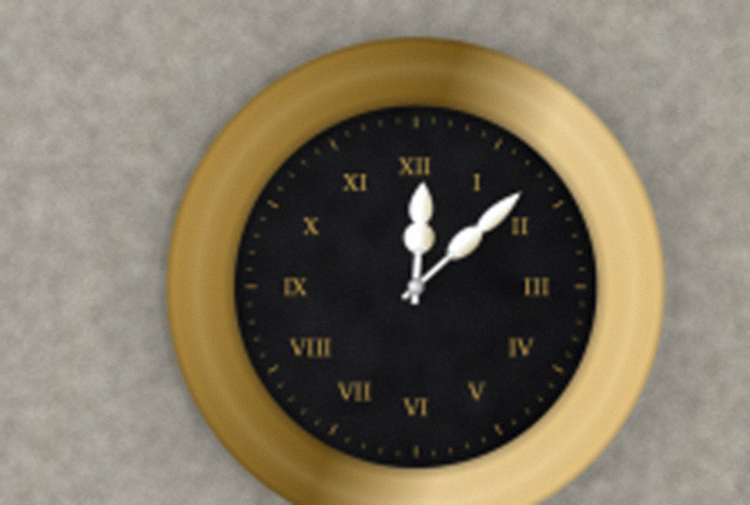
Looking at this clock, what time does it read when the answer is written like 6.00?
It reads 12.08
